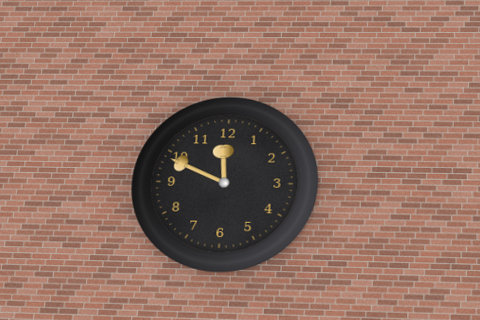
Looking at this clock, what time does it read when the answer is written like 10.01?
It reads 11.49
